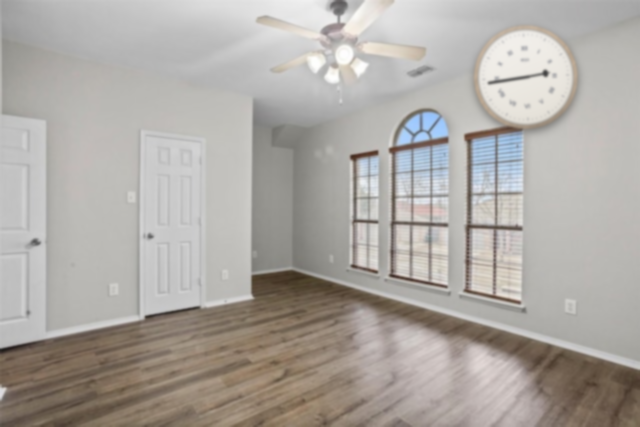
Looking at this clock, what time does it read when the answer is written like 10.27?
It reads 2.44
